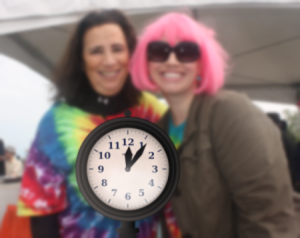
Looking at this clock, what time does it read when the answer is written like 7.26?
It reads 12.06
